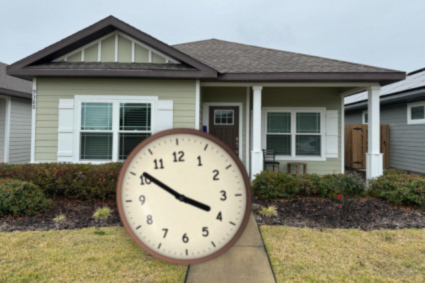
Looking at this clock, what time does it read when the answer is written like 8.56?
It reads 3.51
